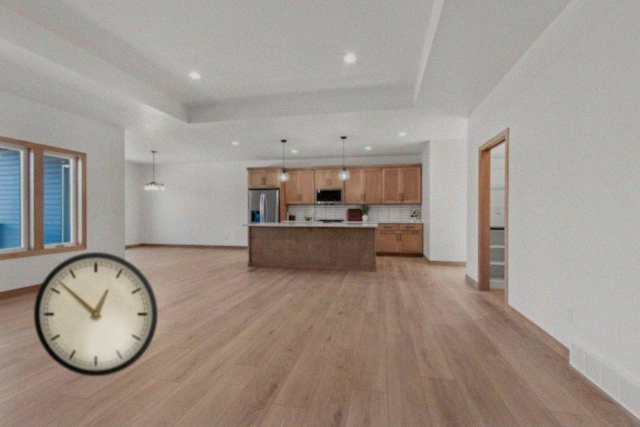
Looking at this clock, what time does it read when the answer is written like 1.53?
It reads 12.52
